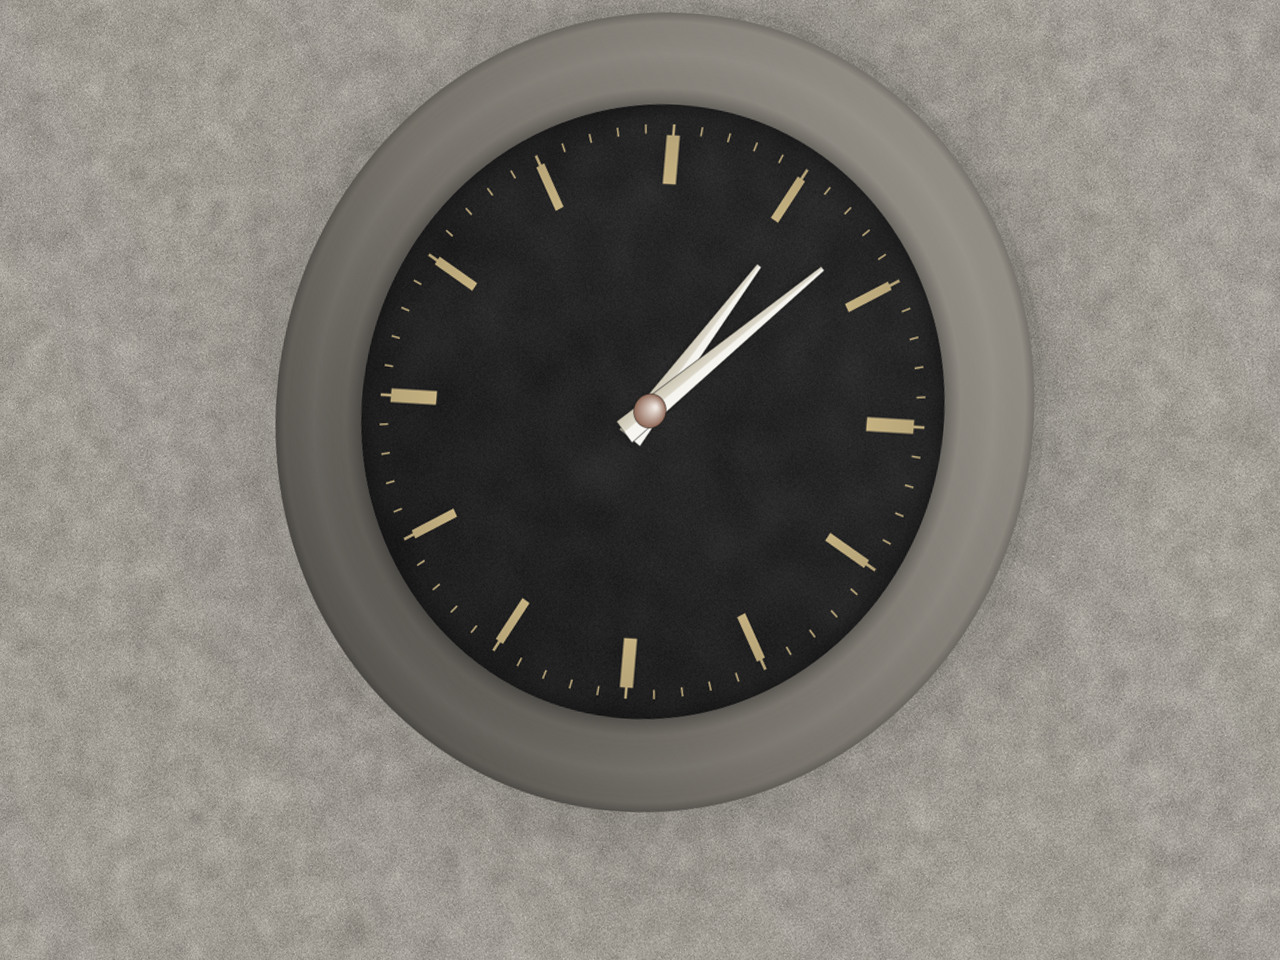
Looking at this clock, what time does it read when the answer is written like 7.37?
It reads 1.08
